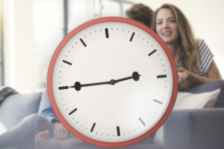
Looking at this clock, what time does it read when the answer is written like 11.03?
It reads 2.45
